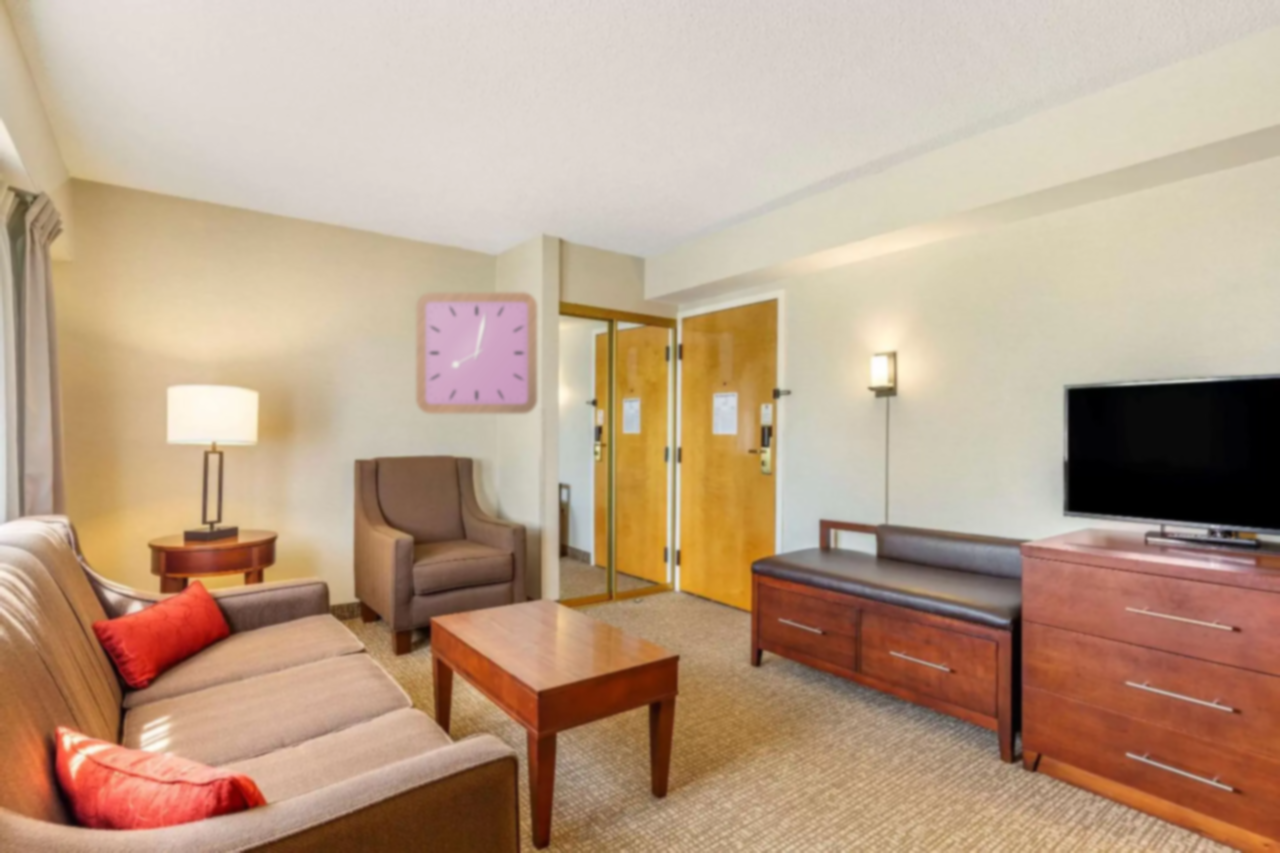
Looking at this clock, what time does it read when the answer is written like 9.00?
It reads 8.02
